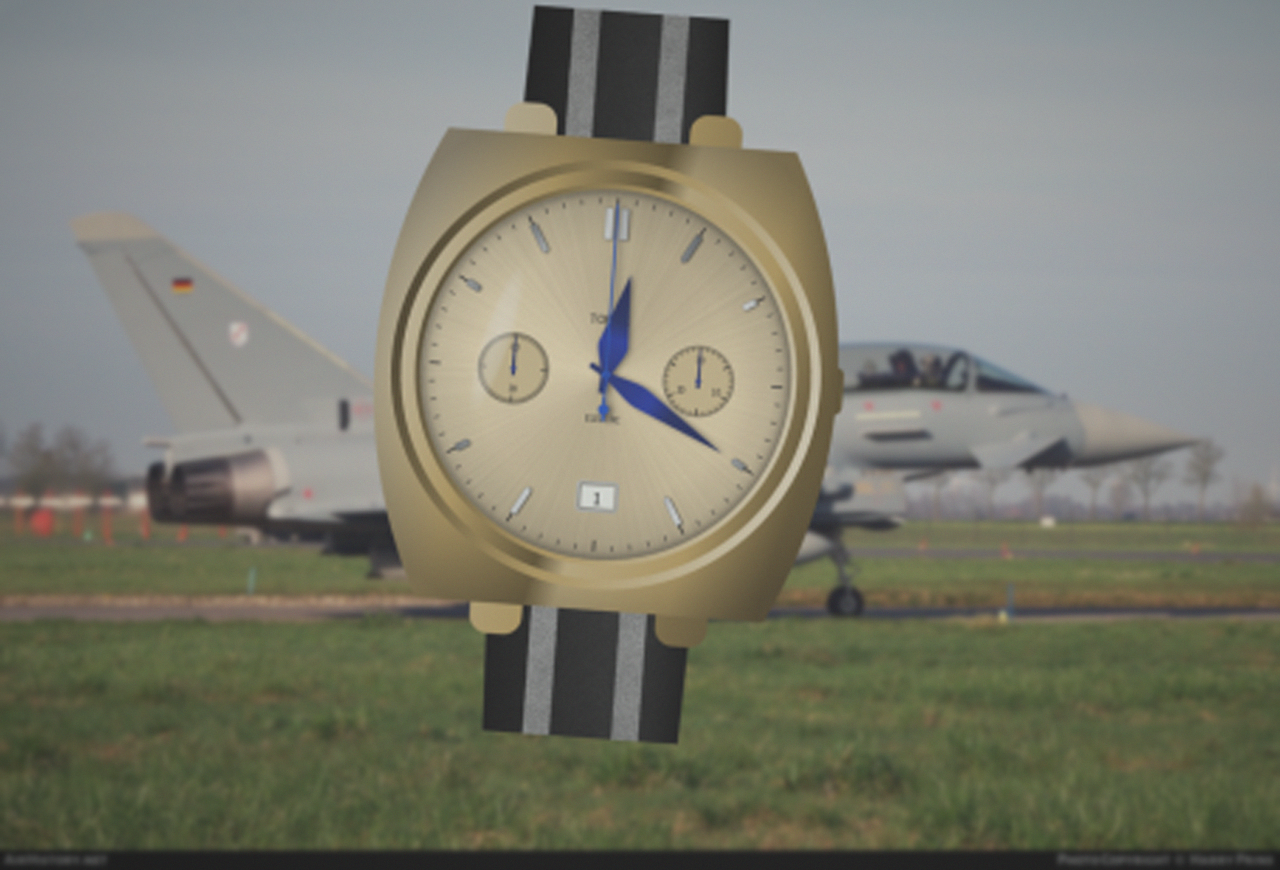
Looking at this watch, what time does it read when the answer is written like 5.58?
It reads 12.20
